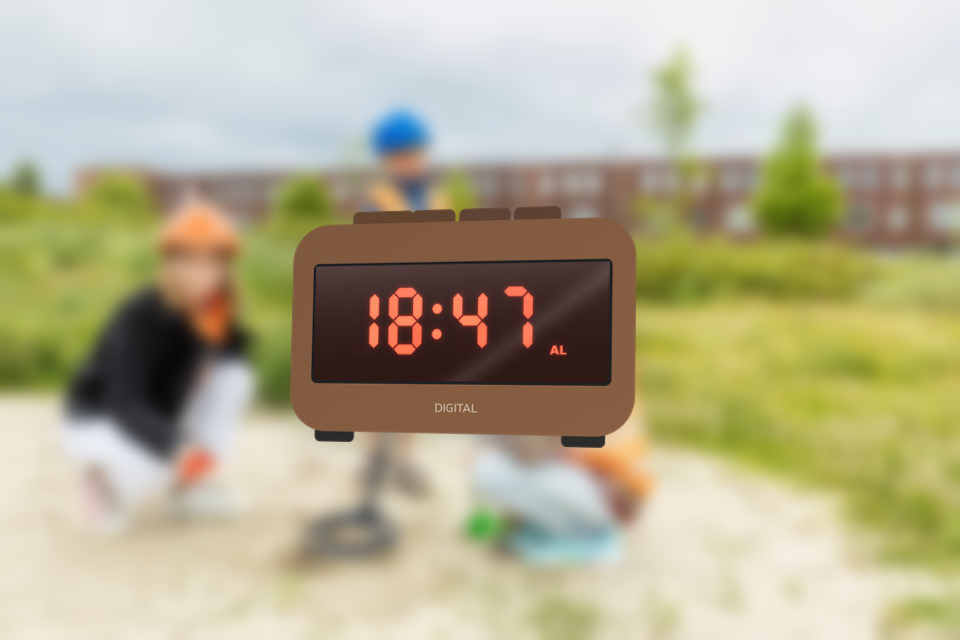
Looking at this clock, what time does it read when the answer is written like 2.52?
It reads 18.47
